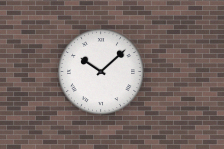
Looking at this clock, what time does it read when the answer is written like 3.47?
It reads 10.08
